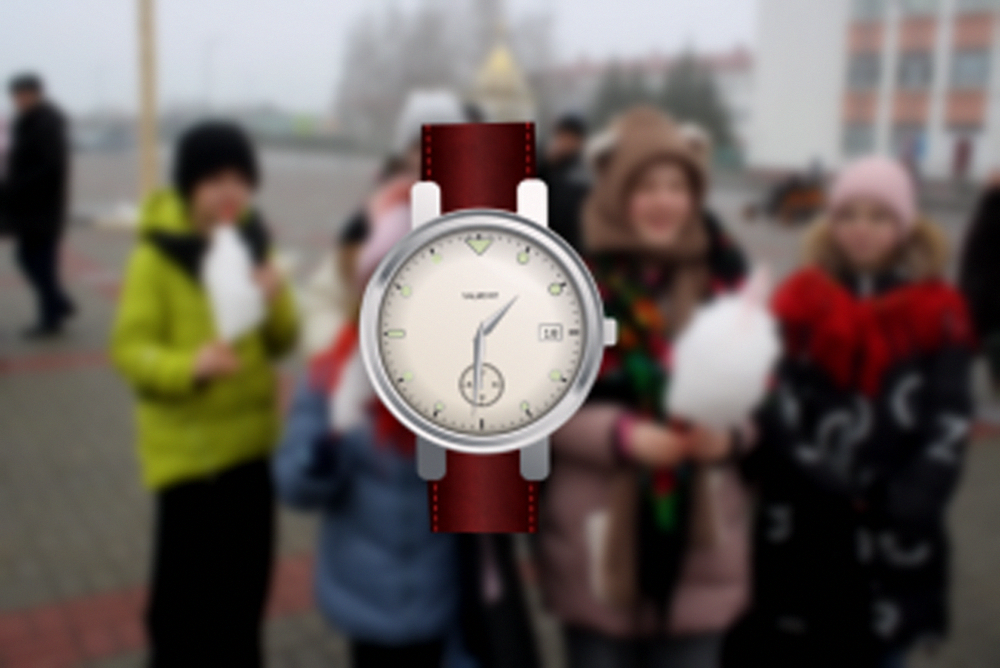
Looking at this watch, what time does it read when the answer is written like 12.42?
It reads 1.31
